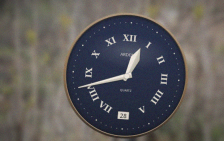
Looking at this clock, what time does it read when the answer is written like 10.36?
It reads 12.42
